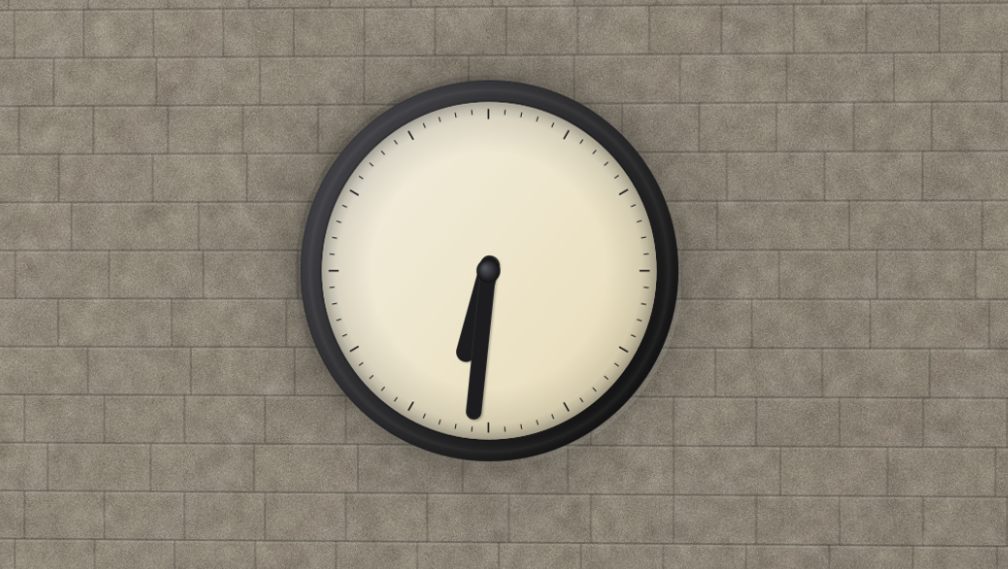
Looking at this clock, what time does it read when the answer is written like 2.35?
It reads 6.31
